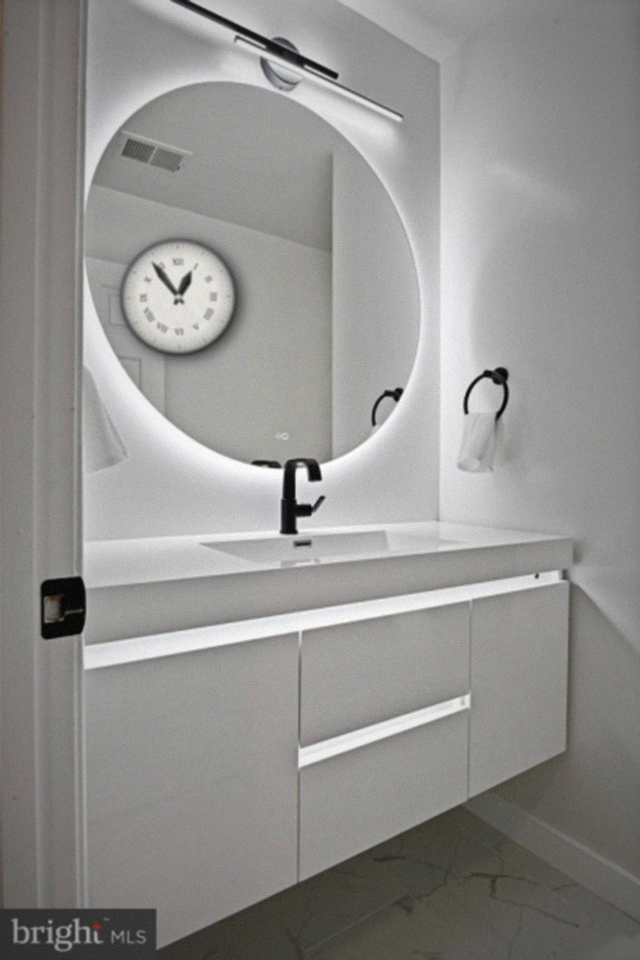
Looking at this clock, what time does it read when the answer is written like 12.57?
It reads 12.54
